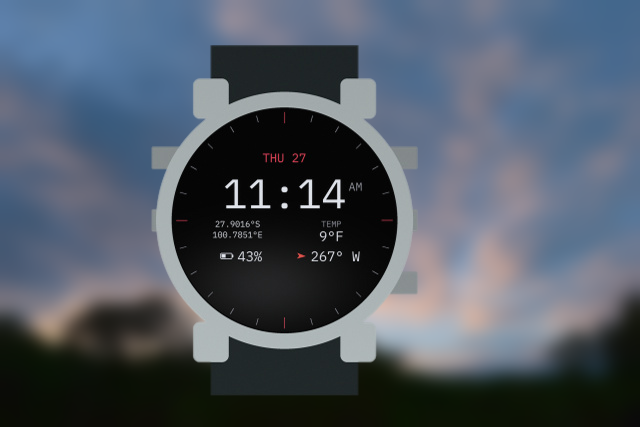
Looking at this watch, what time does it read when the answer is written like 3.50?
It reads 11.14
